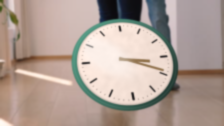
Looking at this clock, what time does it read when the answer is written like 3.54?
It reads 3.19
